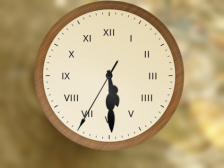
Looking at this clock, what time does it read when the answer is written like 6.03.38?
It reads 5.29.35
